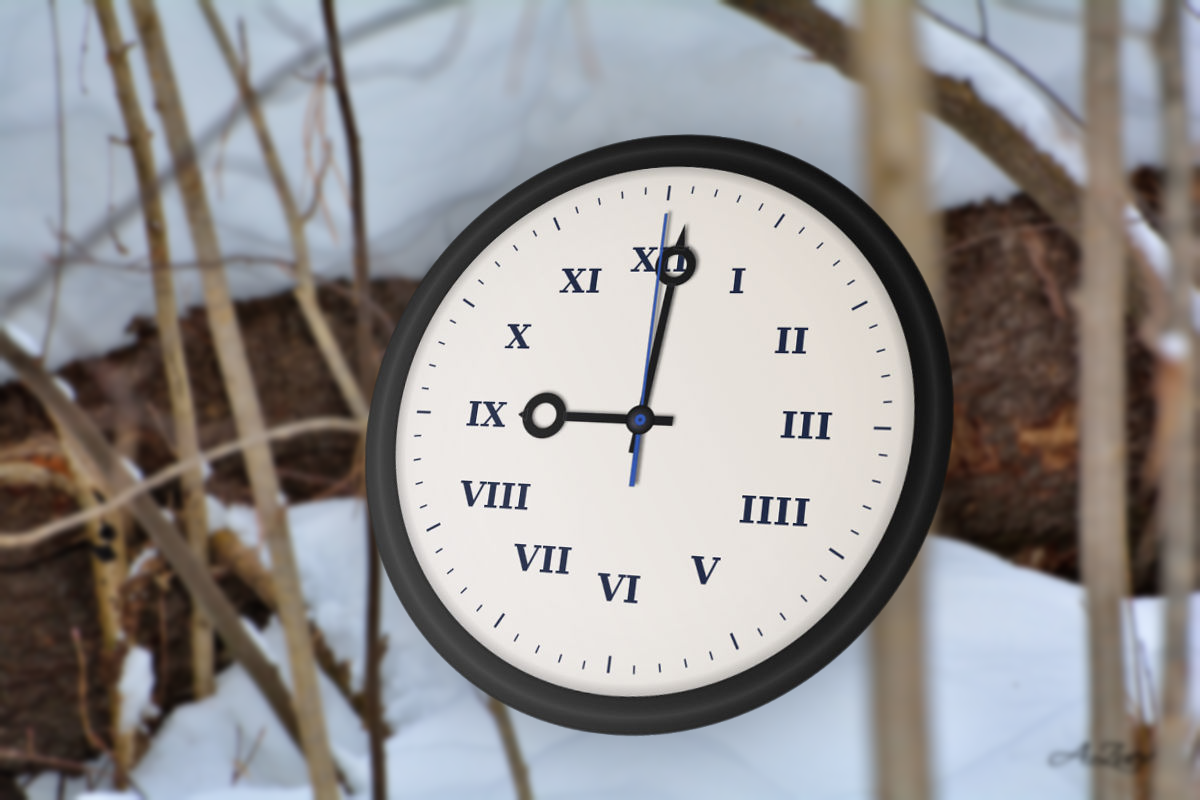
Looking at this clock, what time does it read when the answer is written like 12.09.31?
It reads 9.01.00
